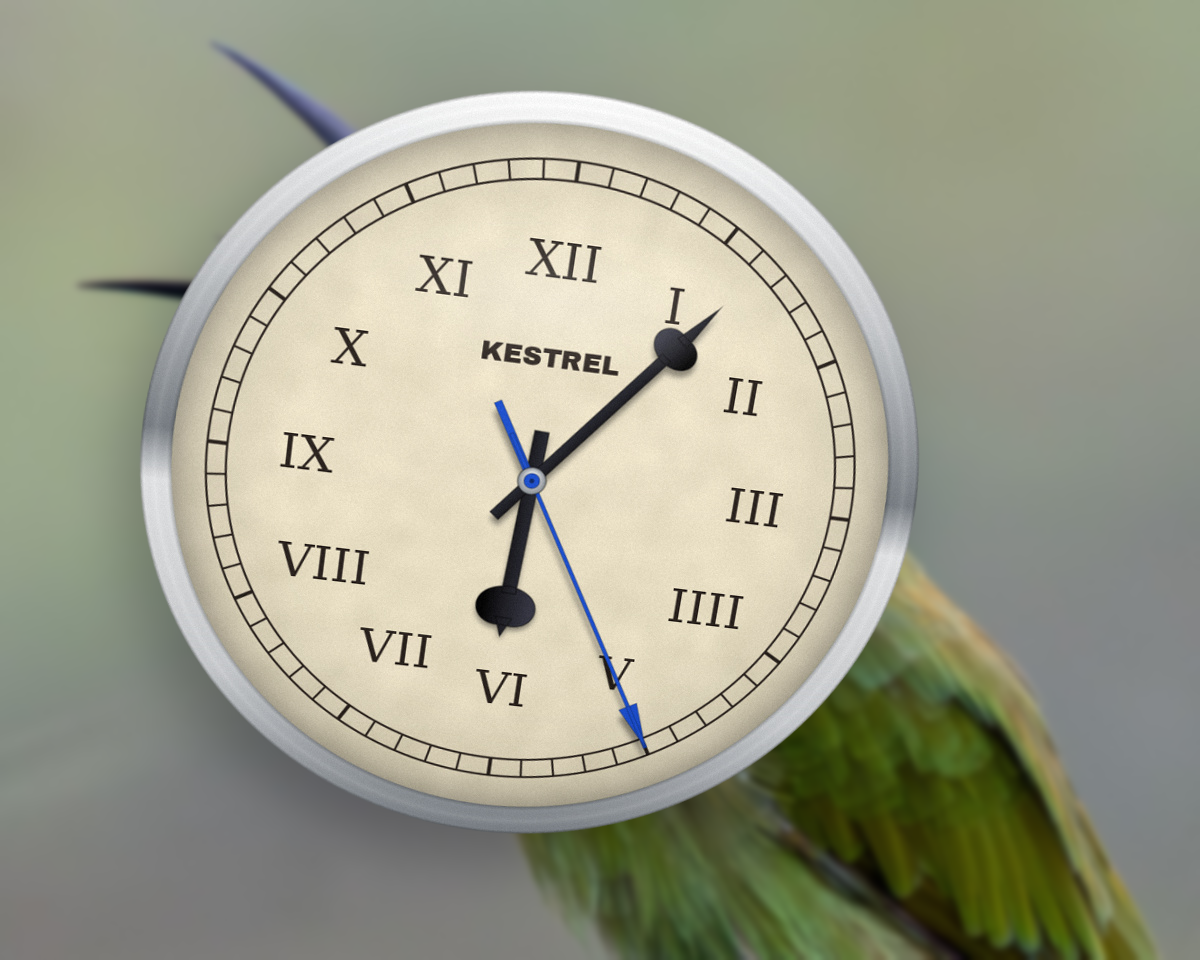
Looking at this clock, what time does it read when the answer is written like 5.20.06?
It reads 6.06.25
